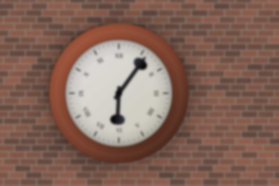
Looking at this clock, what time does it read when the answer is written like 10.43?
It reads 6.06
